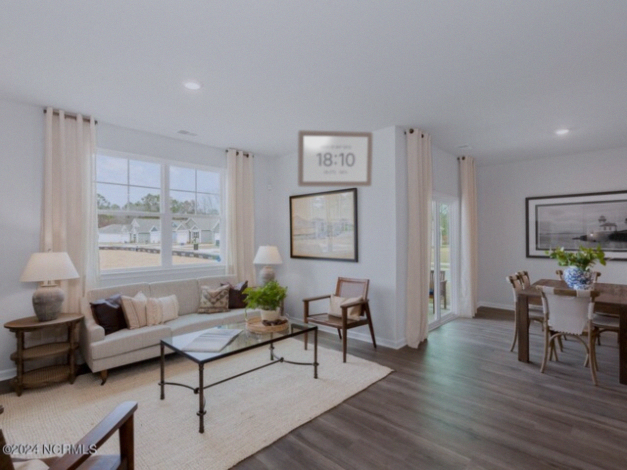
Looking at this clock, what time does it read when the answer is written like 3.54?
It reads 18.10
